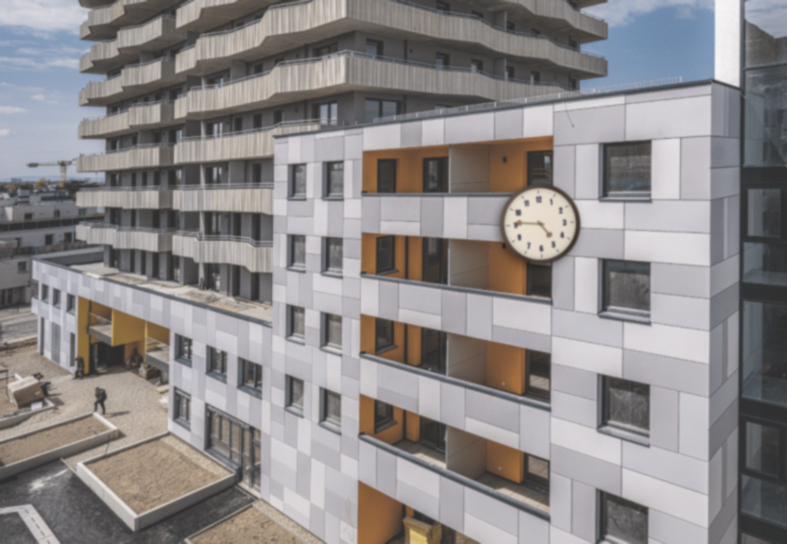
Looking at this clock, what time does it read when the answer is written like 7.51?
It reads 4.46
